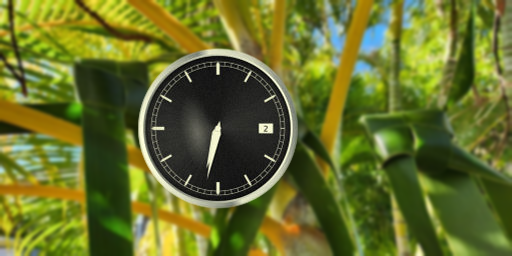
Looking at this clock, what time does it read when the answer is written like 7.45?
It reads 6.32
